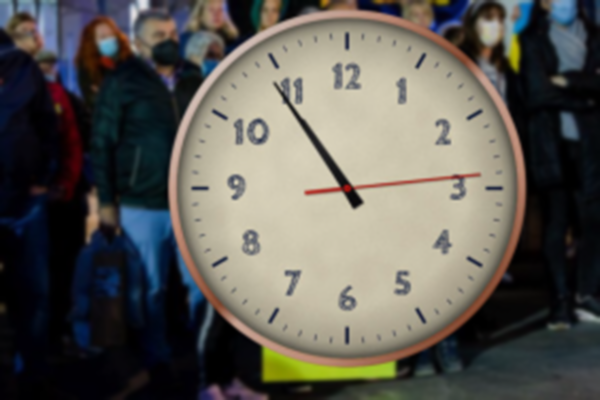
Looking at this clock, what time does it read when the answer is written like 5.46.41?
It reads 10.54.14
